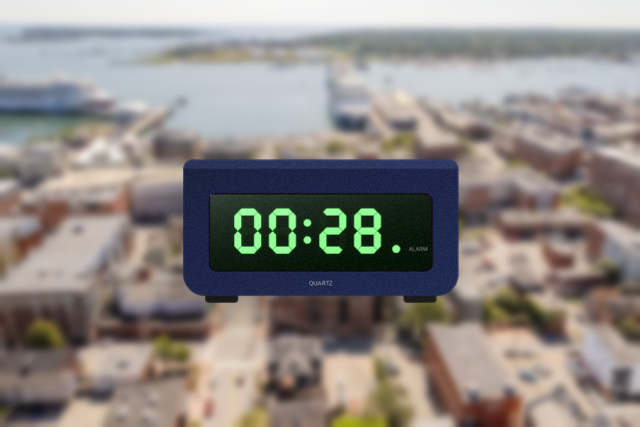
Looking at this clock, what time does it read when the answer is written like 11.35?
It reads 0.28
